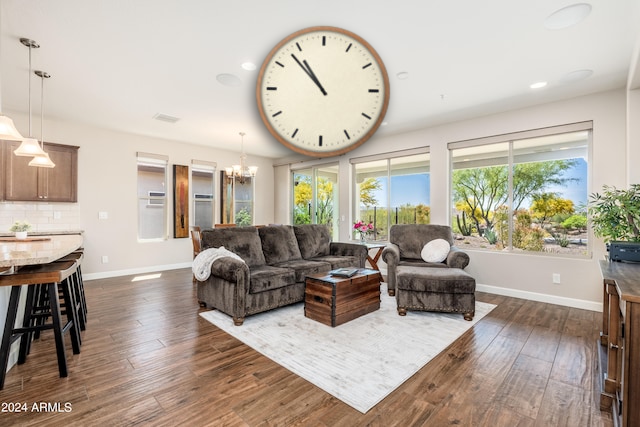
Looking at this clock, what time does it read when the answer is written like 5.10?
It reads 10.53
